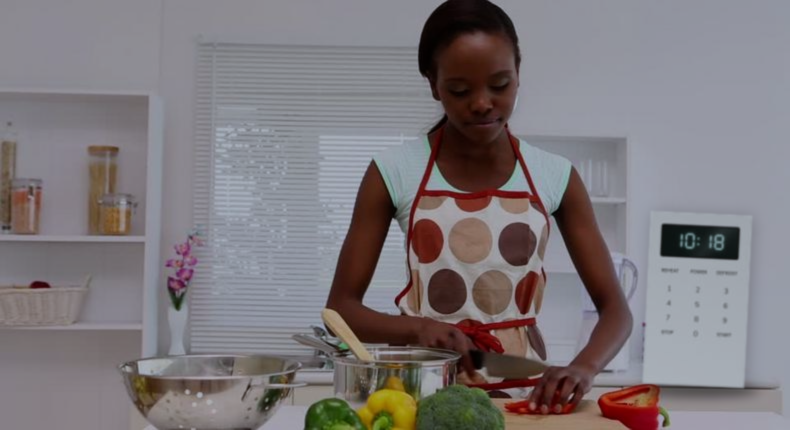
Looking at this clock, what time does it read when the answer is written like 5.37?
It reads 10.18
